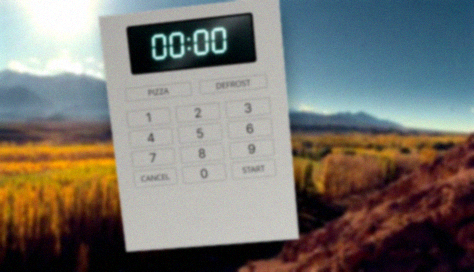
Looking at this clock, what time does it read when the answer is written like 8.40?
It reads 0.00
